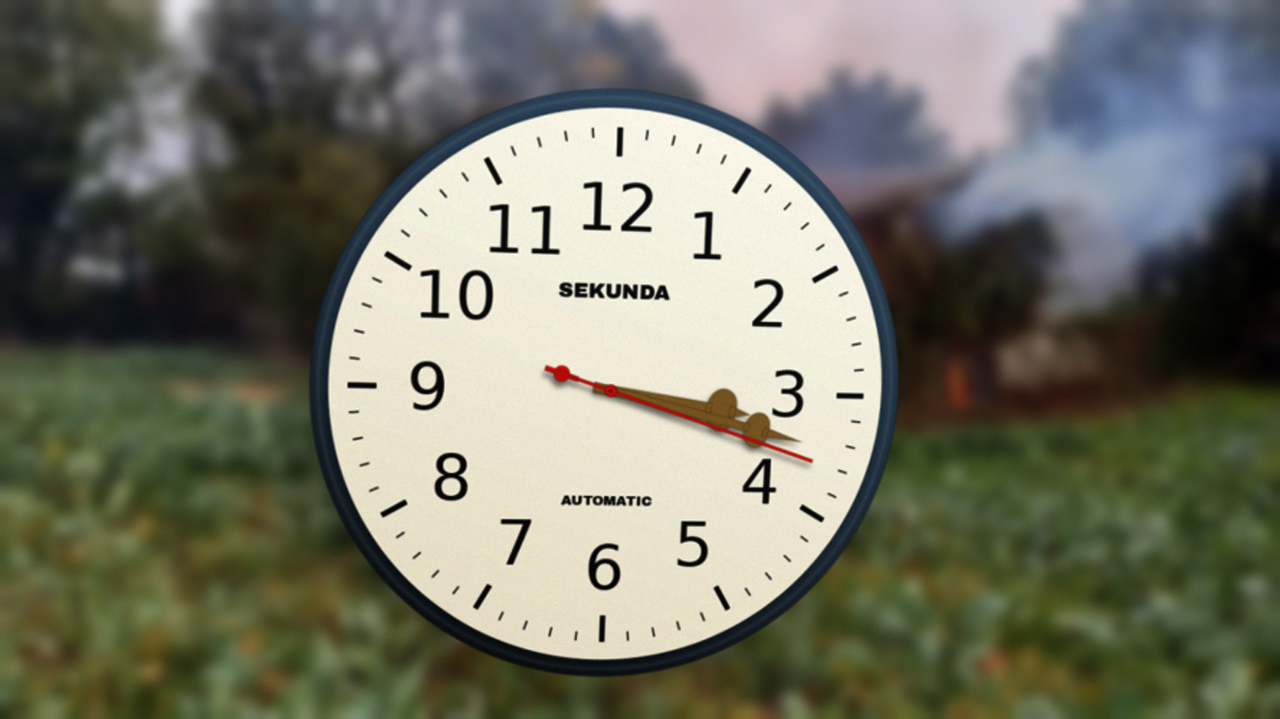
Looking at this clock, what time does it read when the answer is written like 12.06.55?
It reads 3.17.18
